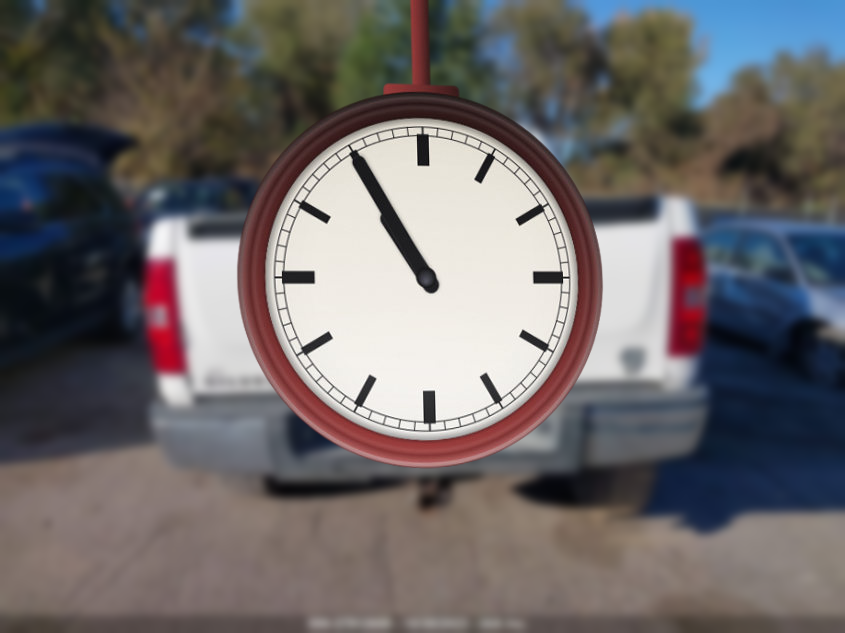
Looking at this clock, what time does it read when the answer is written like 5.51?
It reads 10.55
